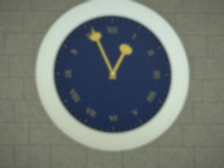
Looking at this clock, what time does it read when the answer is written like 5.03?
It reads 12.56
